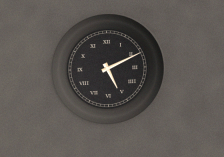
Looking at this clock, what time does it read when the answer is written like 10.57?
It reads 5.11
